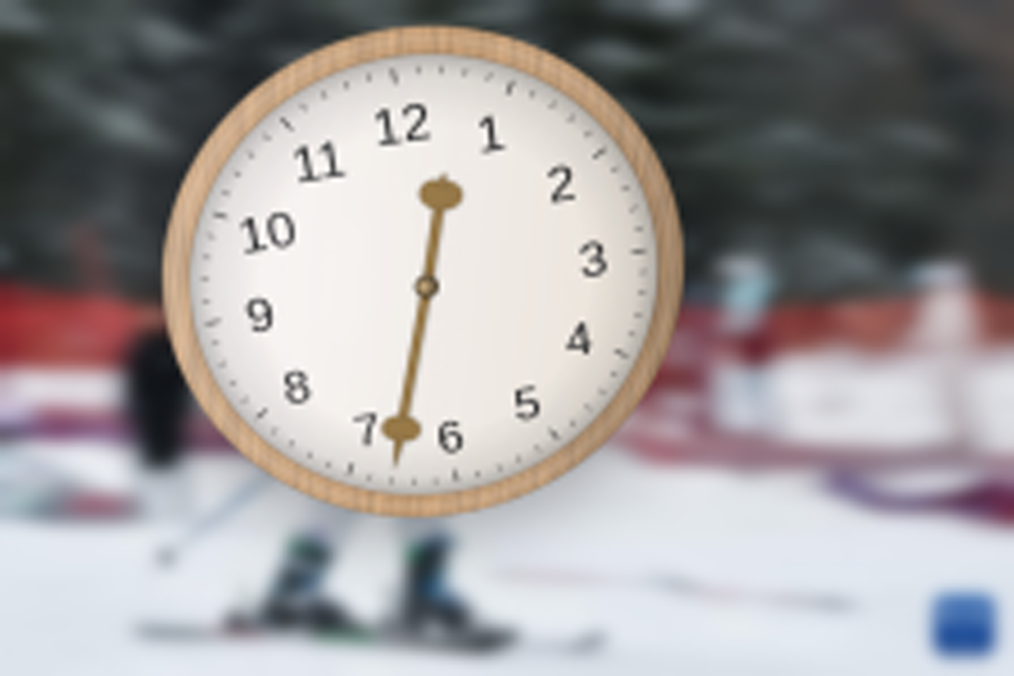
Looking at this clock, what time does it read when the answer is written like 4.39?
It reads 12.33
